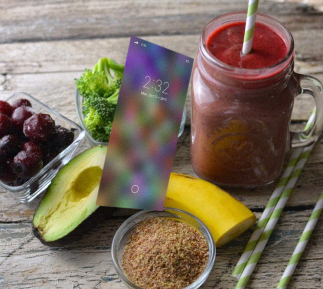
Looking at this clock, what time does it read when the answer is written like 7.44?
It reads 2.32
